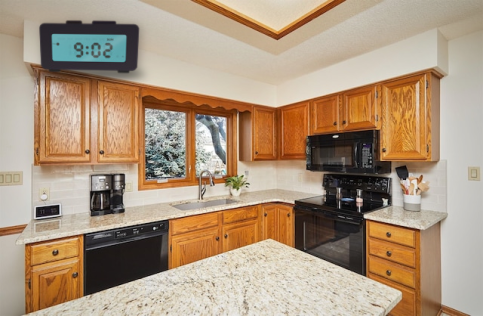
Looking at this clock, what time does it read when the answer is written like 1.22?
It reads 9.02
